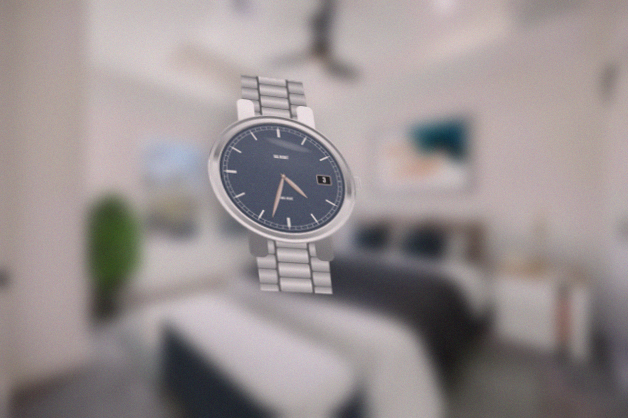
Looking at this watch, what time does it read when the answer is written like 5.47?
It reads 4.33
